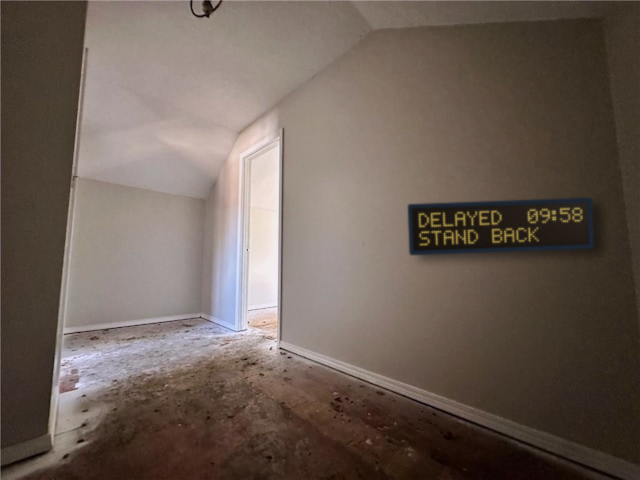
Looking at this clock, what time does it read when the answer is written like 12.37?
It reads 9.58
